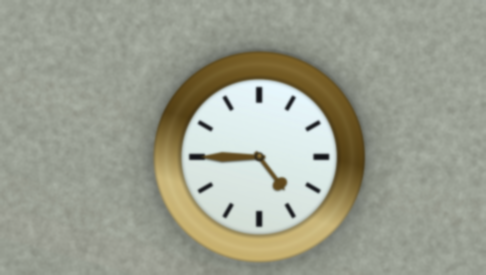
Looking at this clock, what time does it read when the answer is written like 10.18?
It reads 4.45
